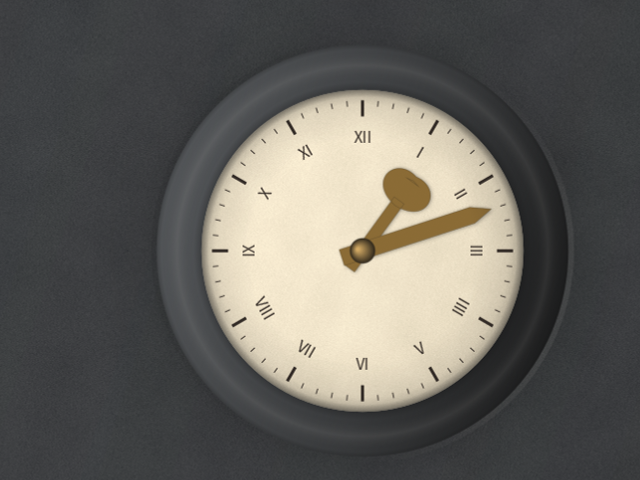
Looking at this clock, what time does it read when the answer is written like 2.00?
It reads 1.12
